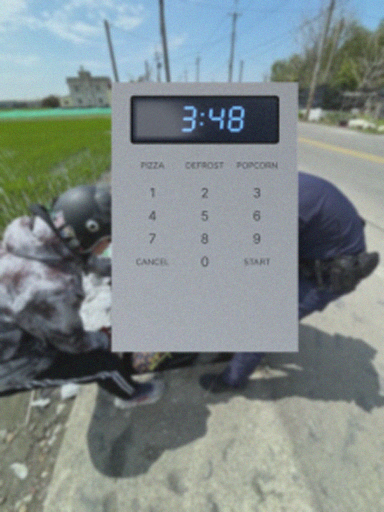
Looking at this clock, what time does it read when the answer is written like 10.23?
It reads 3.48
